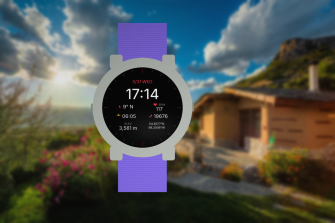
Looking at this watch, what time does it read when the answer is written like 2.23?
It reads 17.14
